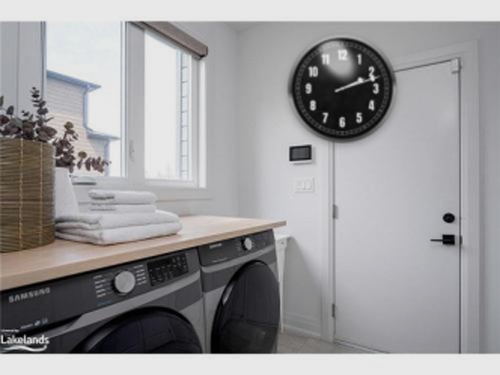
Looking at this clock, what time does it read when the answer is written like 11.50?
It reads 2.12
